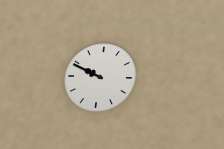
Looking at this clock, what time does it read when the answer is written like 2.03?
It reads 9.49
